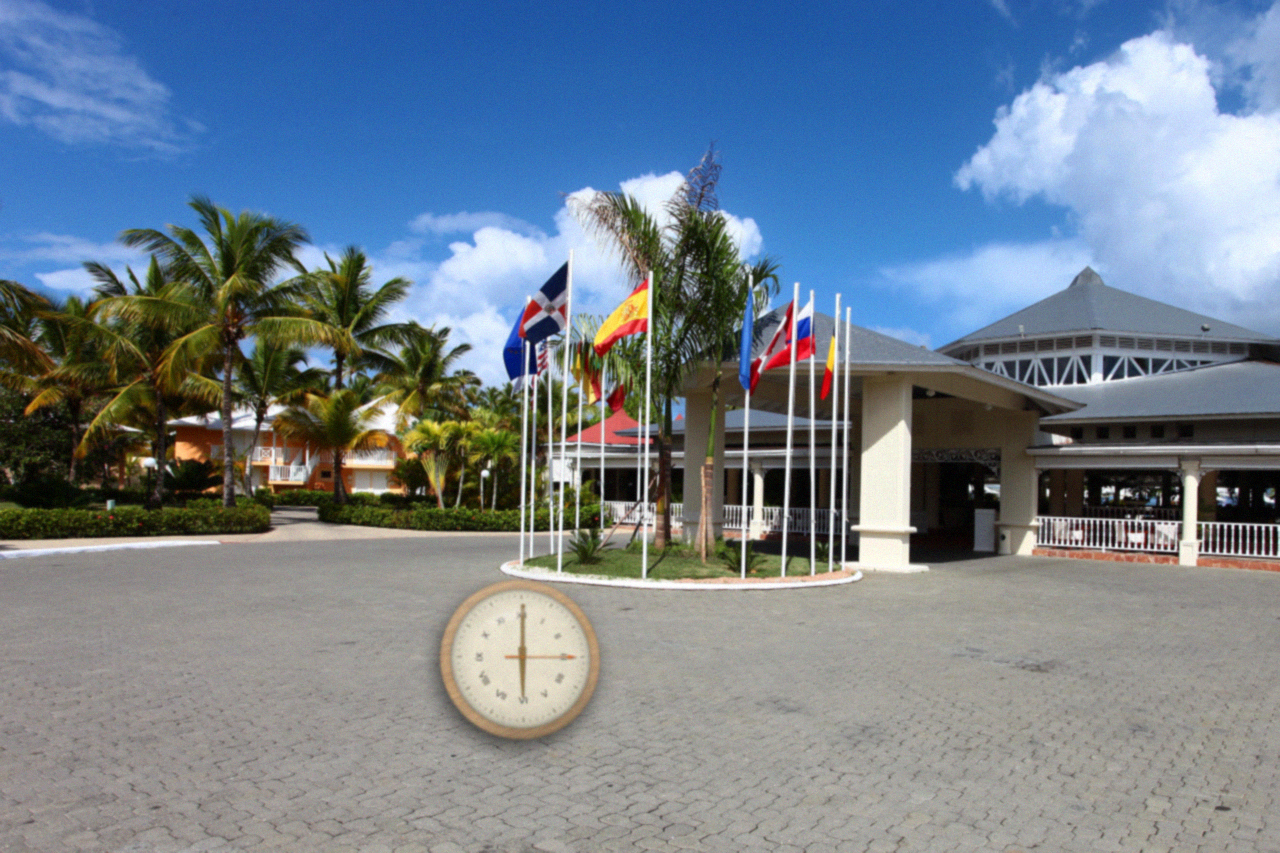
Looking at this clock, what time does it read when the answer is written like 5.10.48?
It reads 6.00.15
